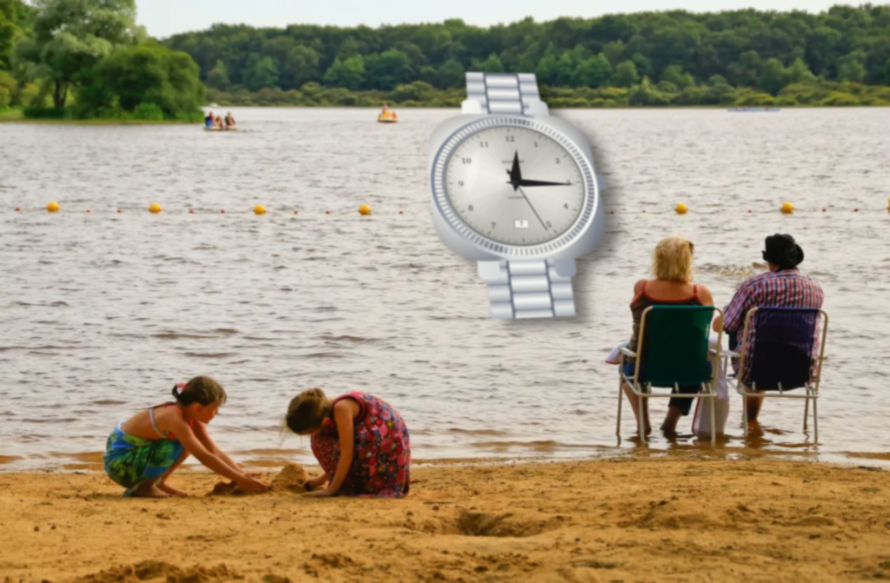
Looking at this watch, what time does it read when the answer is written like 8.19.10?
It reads 12.15.26
